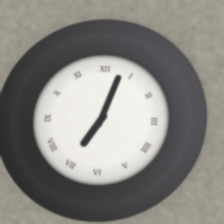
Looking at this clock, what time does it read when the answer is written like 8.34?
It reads 7.03
